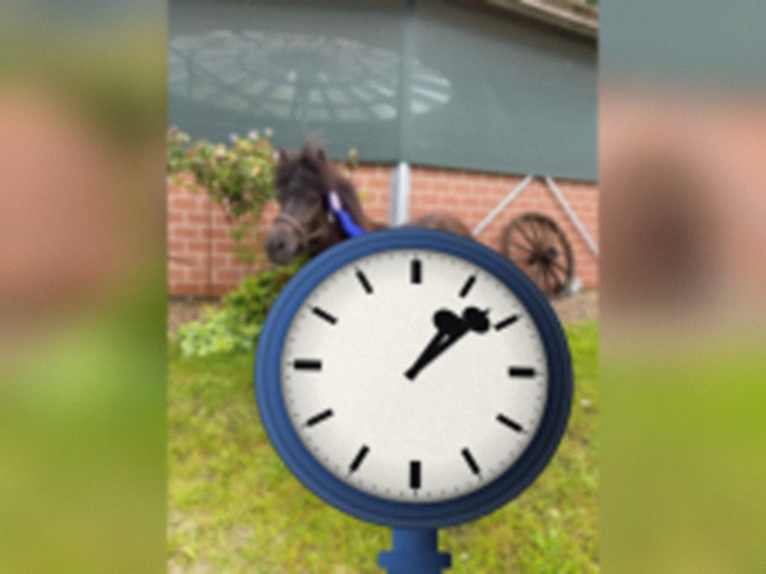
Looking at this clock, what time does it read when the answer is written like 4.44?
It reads 1.08
